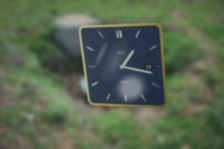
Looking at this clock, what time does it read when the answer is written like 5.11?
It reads 1.17
